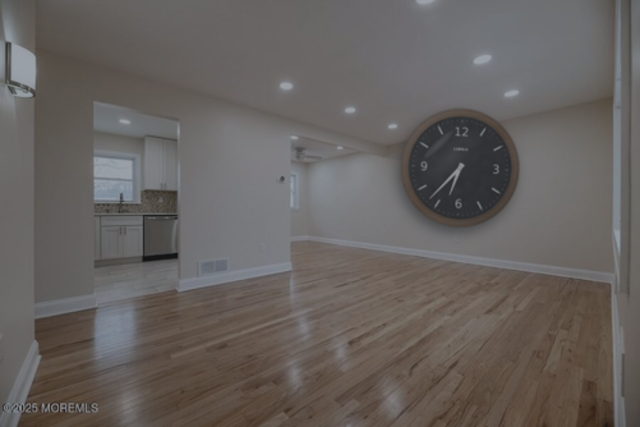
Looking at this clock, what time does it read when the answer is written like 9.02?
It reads 6.37
